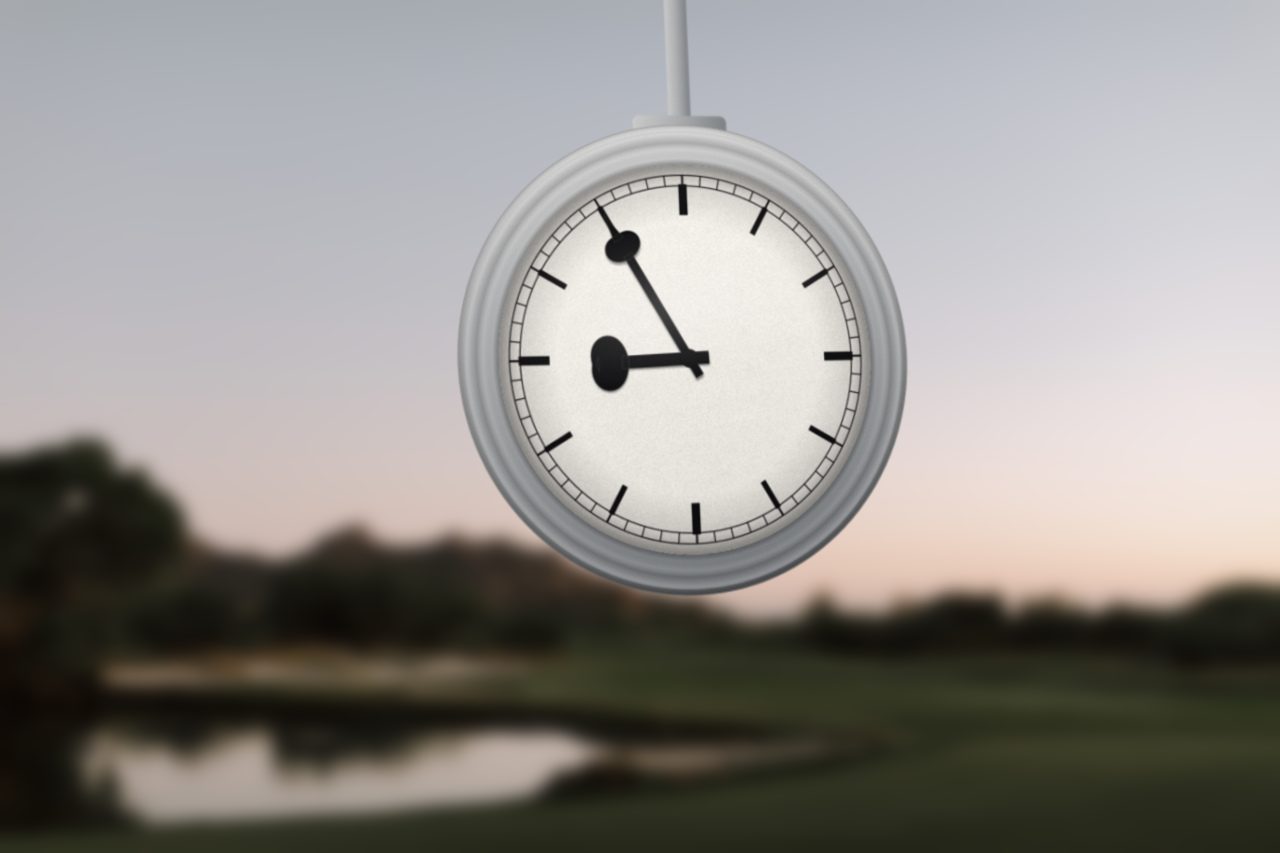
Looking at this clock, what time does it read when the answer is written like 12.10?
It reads 8.55
